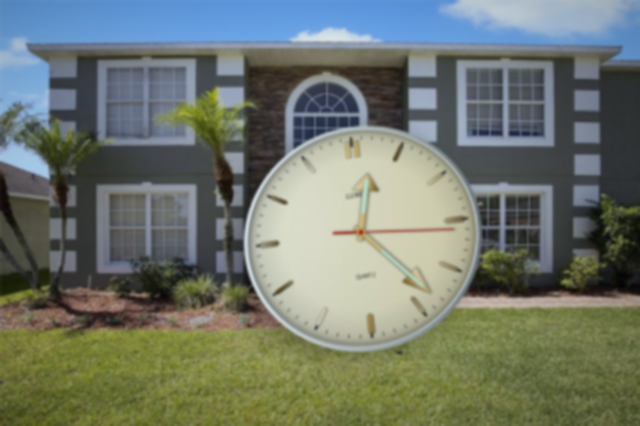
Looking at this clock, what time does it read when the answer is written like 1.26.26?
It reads 12.23.16
